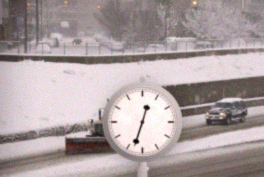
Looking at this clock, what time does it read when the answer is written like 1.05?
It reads 12.33
